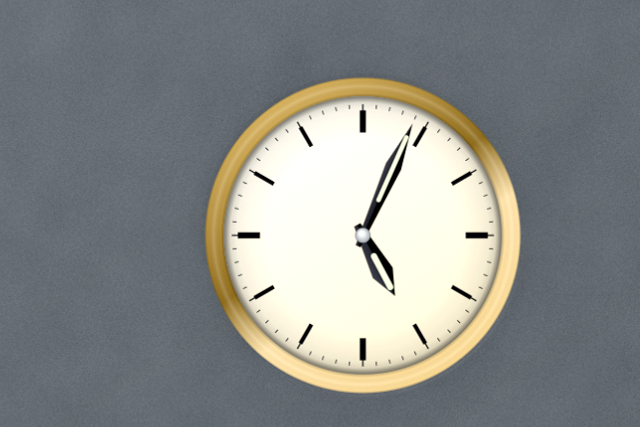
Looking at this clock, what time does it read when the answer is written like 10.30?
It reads 5.04
